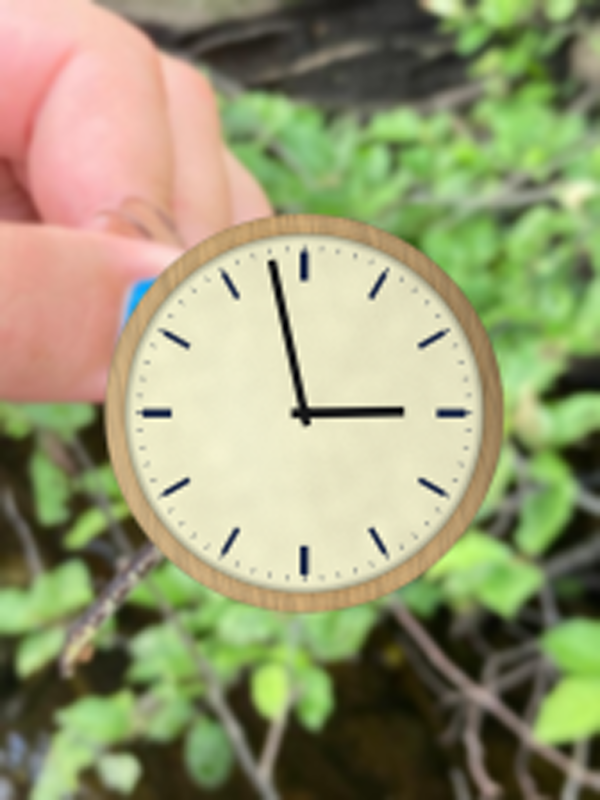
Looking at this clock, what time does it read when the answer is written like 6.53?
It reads 2.58
